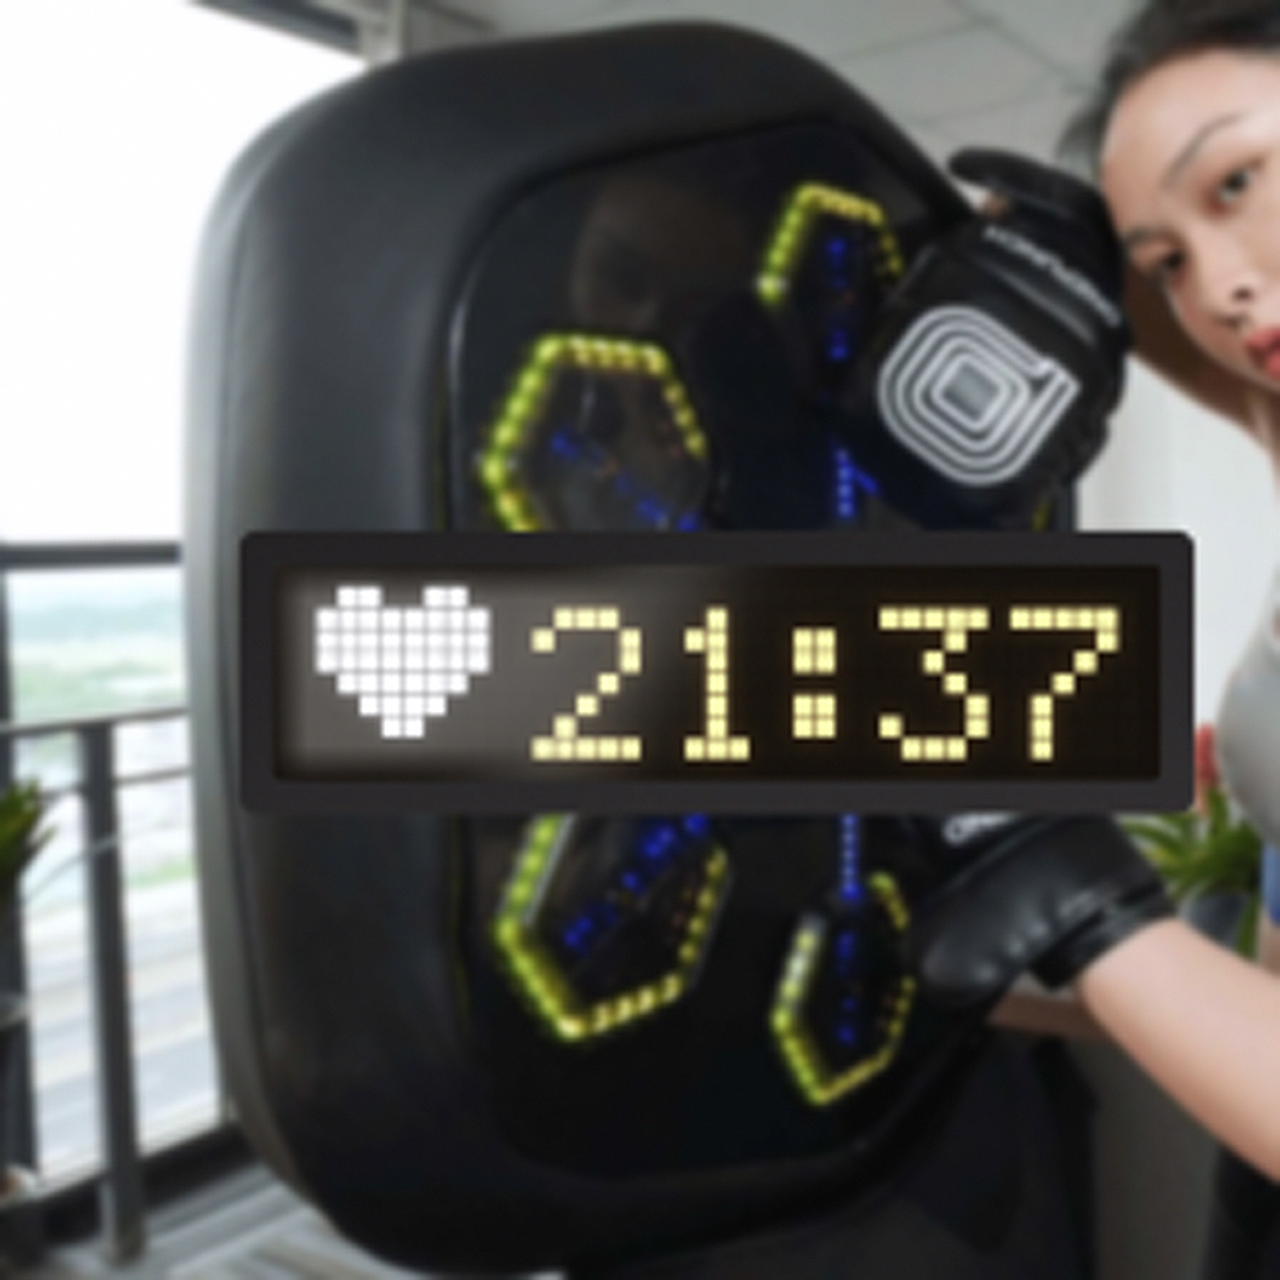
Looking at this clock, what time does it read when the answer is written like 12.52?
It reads 21.37
